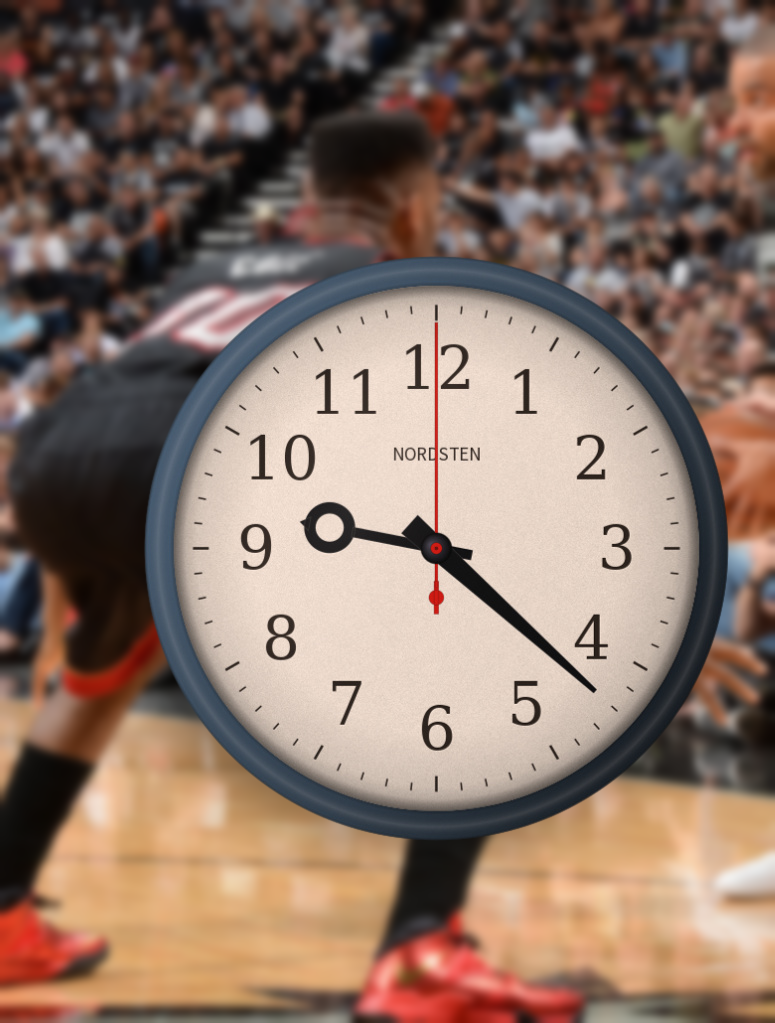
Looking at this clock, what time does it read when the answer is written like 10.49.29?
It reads 9.22.00
